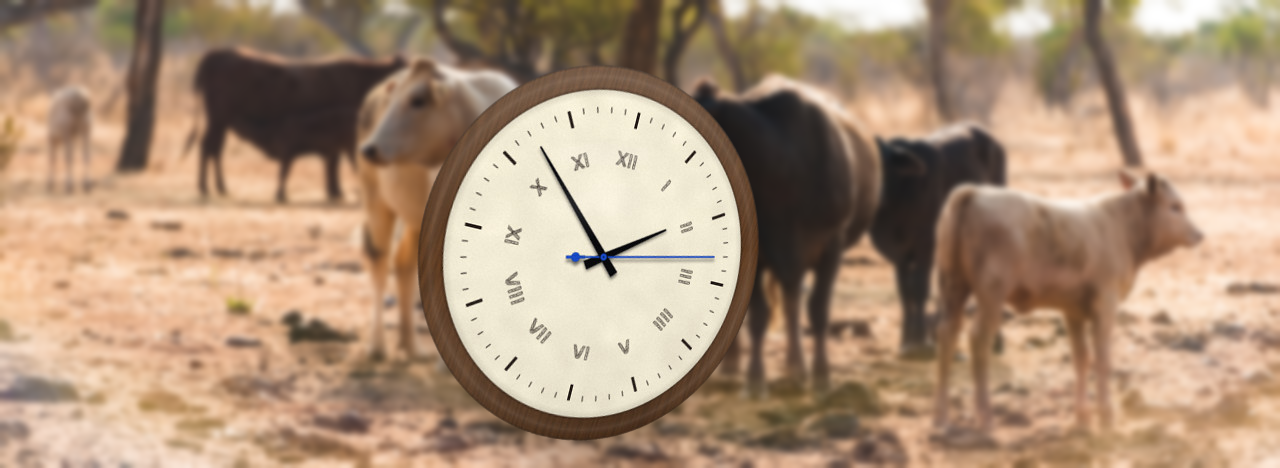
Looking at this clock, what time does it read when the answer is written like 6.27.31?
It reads 1.52.13
